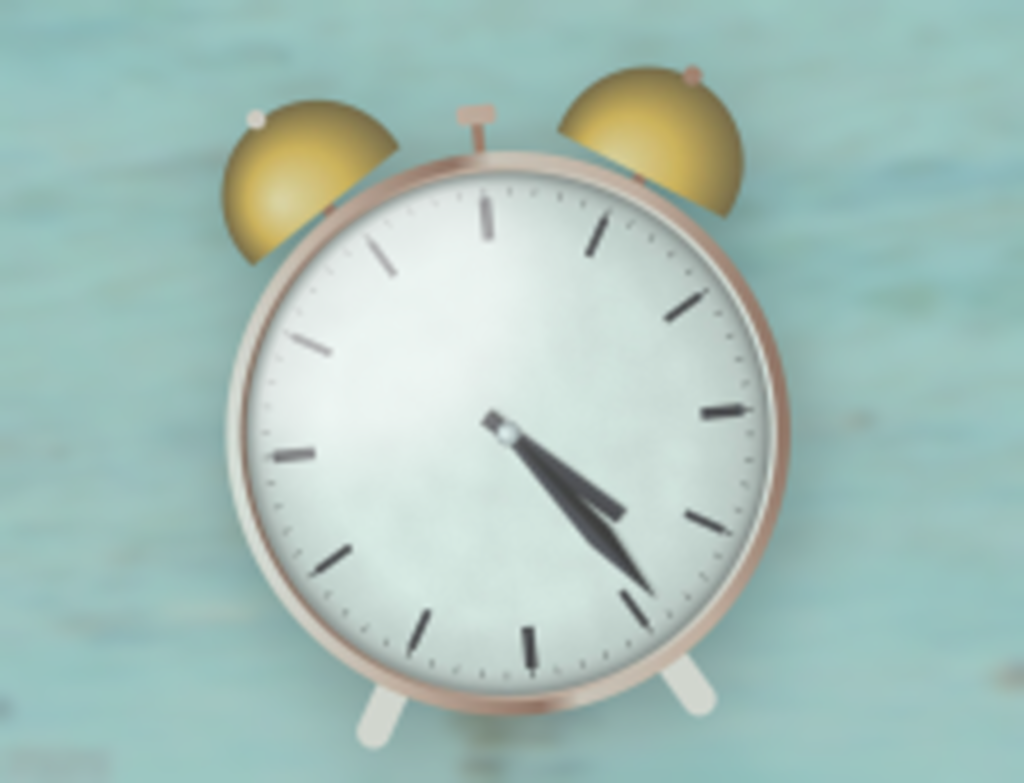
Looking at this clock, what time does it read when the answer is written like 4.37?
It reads 4.24
